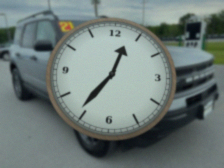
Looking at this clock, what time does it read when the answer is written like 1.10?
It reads 12.36
